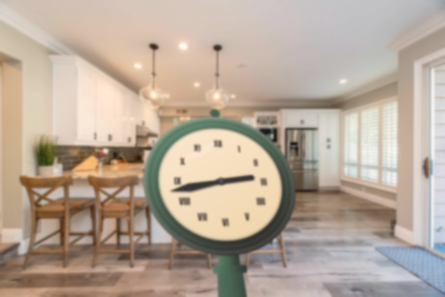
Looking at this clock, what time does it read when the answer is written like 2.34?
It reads 2.43
